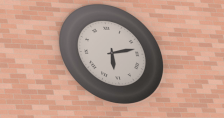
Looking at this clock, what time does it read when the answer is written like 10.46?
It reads 6.13
